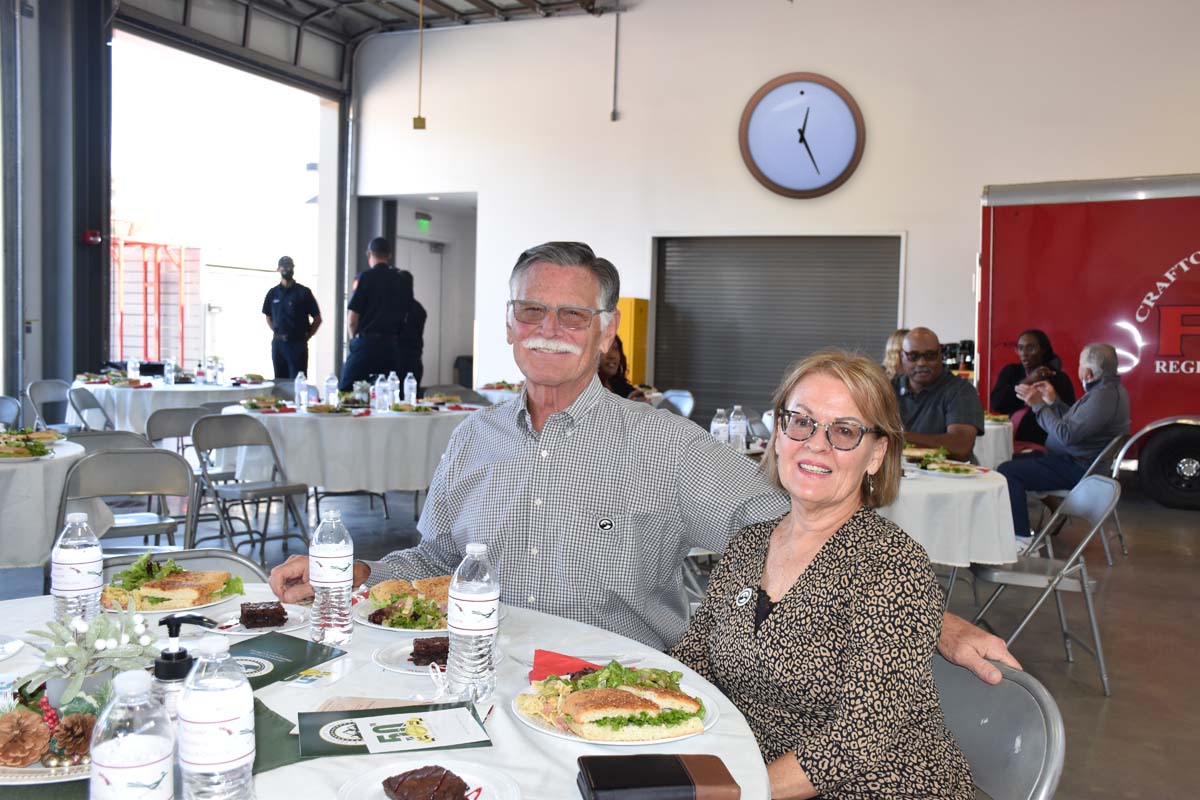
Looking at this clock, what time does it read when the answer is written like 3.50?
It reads 12.26
